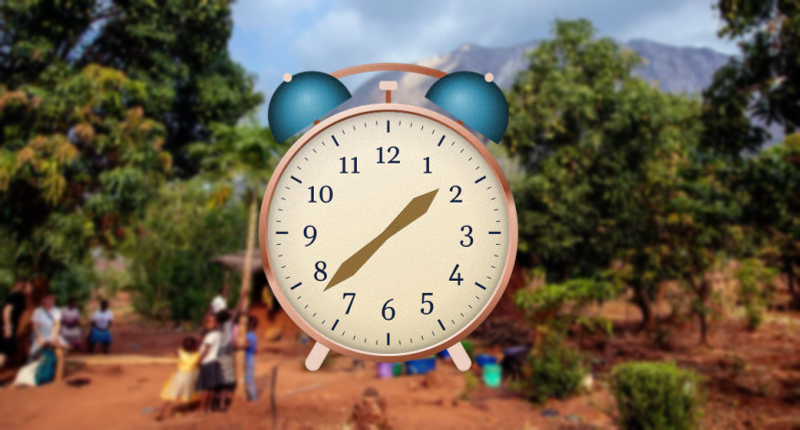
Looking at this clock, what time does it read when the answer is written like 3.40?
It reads 1.38
